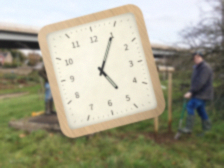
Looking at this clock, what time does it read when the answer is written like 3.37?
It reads 5.05
